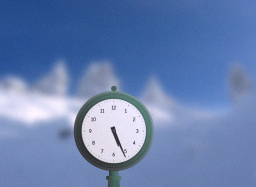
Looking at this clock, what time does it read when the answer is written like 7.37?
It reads 5.26
